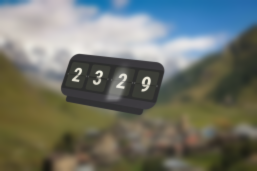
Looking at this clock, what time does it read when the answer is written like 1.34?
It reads 23.29
